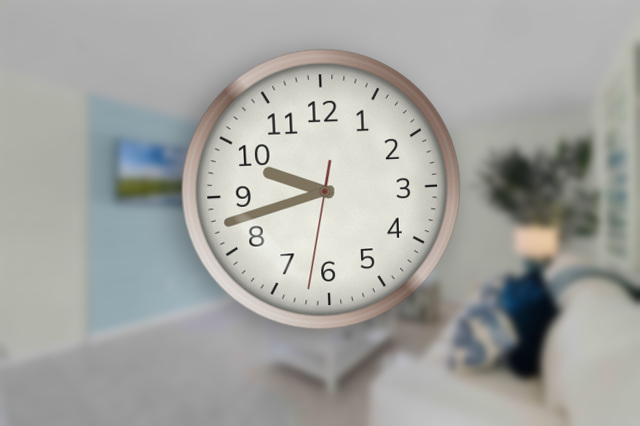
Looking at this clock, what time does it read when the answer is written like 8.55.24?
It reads 9.42.32
